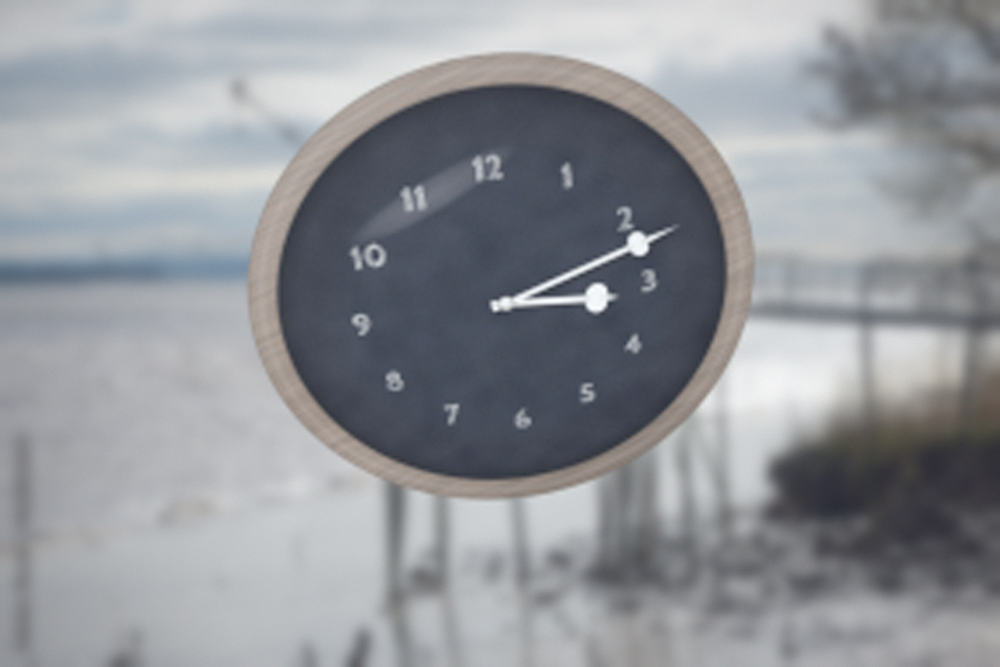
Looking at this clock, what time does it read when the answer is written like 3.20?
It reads 3.12
